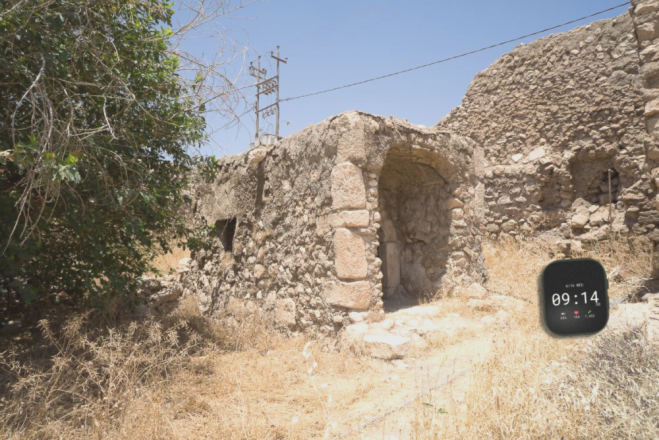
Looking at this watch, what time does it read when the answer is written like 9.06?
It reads 9.14
